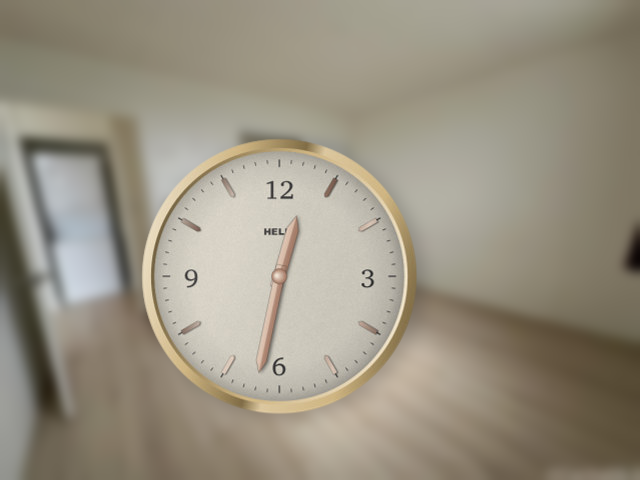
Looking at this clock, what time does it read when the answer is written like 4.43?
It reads 12.32
